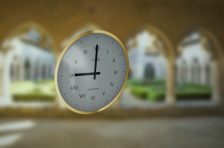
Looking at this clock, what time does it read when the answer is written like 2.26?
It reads 9.00
